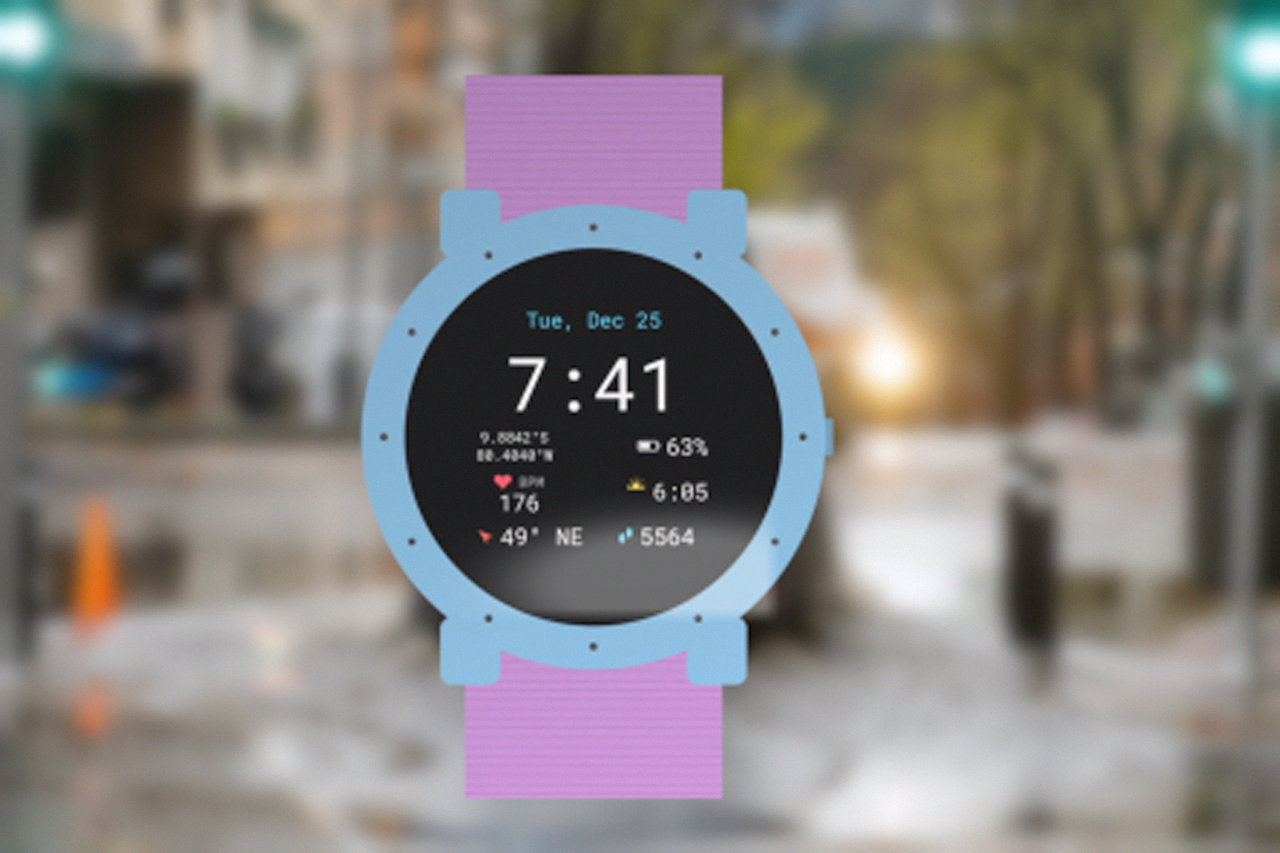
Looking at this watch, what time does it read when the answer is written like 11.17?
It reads 7.41
